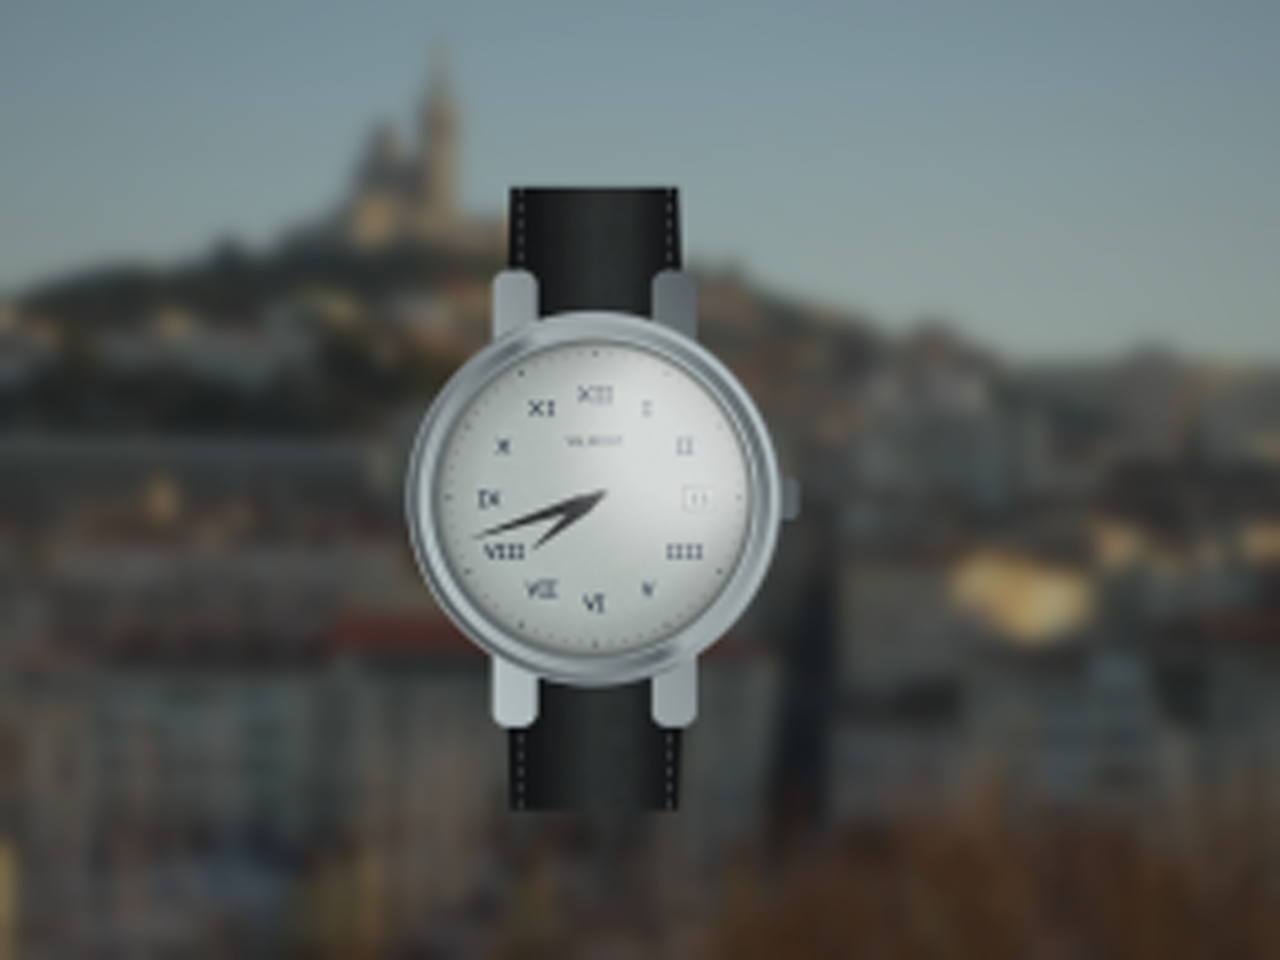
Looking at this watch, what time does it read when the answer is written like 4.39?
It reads 7.42
